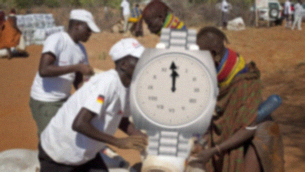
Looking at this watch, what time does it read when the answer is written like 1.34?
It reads 11.59
